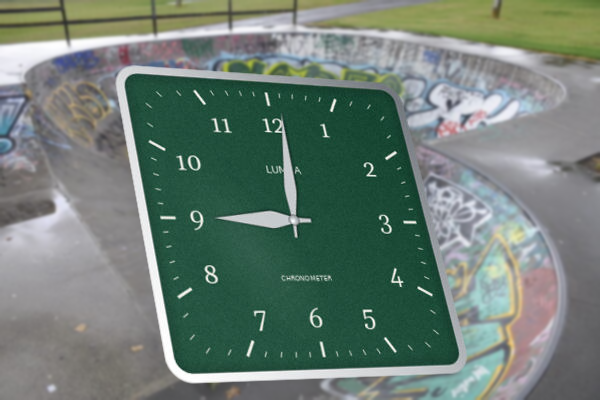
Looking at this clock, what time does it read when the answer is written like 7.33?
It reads 9.01
